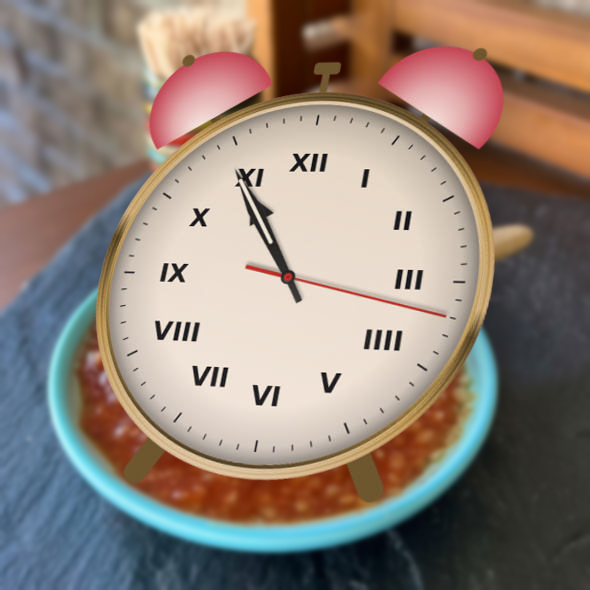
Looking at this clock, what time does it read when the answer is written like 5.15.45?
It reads 10.54.17
